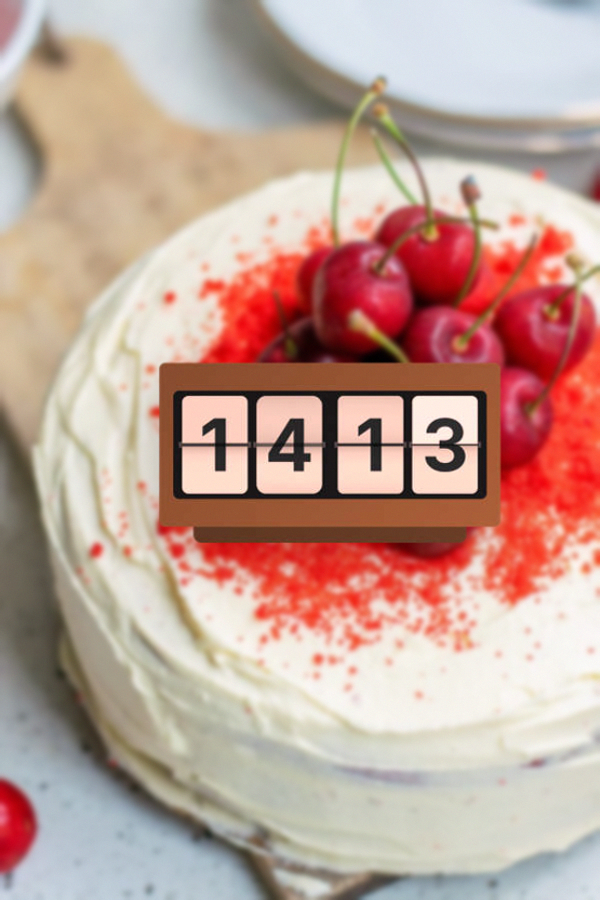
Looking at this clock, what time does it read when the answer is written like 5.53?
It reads 14.13
